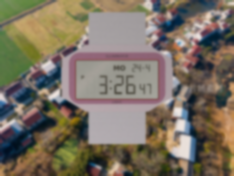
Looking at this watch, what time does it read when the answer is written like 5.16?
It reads 3.26
